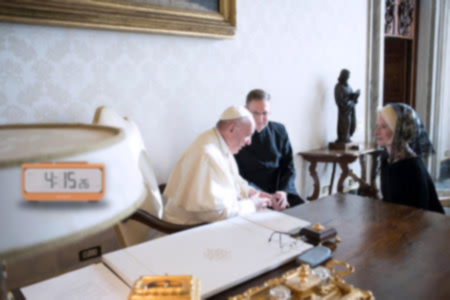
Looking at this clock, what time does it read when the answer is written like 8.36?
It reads 4.15
